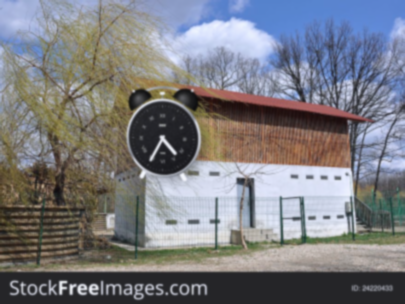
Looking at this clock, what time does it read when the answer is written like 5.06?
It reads 4.35
